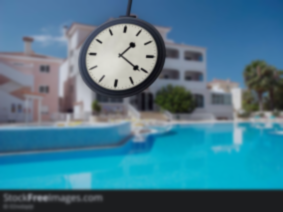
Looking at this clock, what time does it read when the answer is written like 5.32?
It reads 1.21
